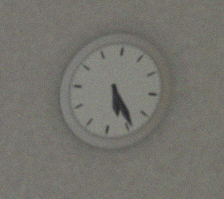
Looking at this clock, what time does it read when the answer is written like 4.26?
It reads 5.24
